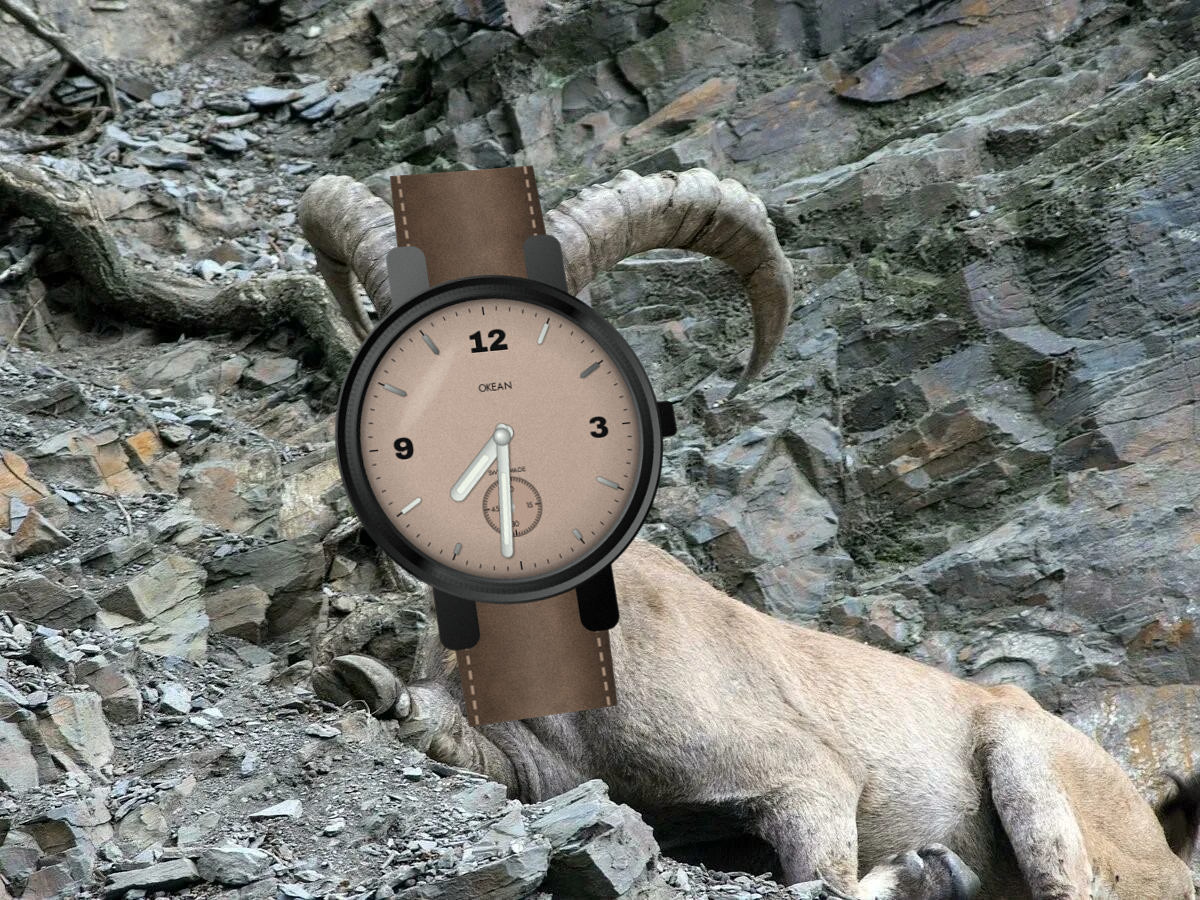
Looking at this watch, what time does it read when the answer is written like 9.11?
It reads 7.31
